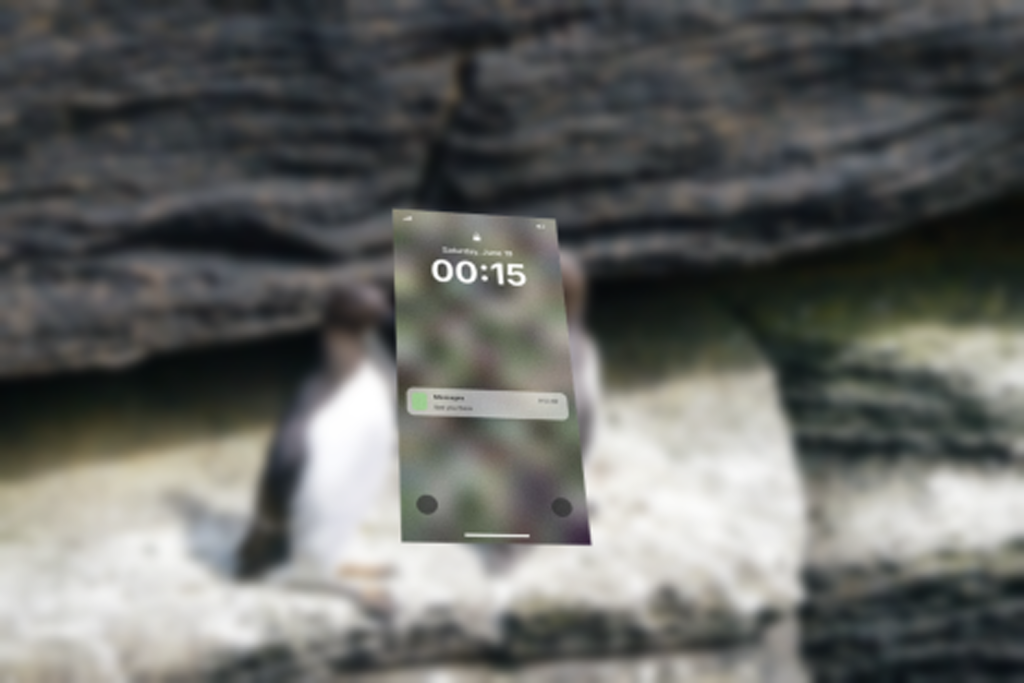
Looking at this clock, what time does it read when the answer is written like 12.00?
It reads 0.15
